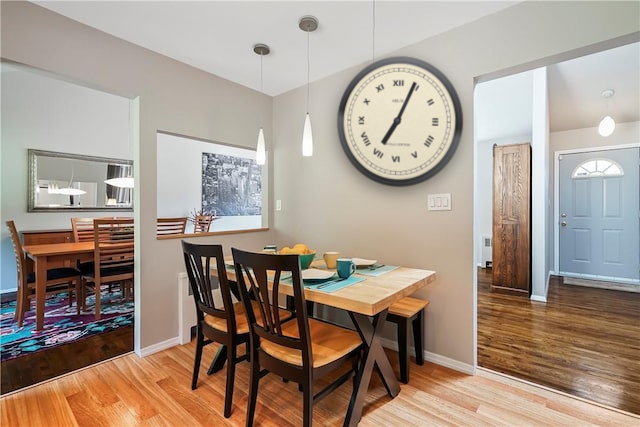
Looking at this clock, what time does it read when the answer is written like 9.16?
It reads 7.04
